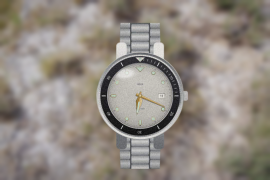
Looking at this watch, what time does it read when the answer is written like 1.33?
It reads 6.19
